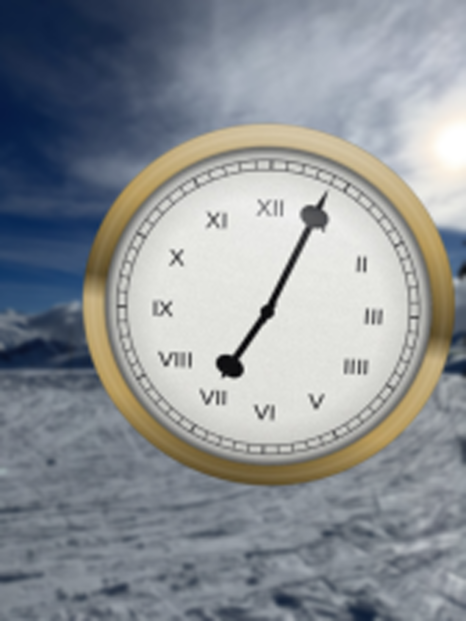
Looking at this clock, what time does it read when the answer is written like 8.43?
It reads 7.04
